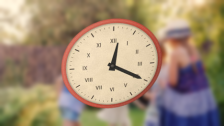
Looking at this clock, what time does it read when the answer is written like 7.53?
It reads 12.20
